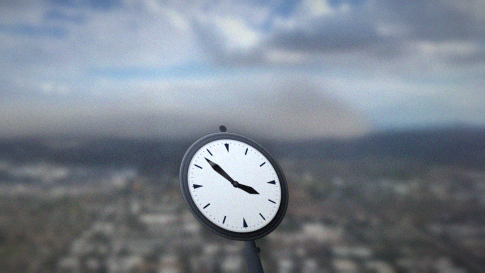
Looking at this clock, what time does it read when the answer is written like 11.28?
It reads 3.53
